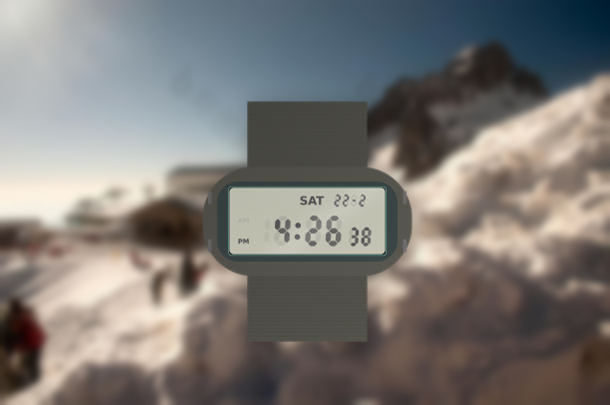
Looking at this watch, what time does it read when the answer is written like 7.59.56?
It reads 4.26.38
